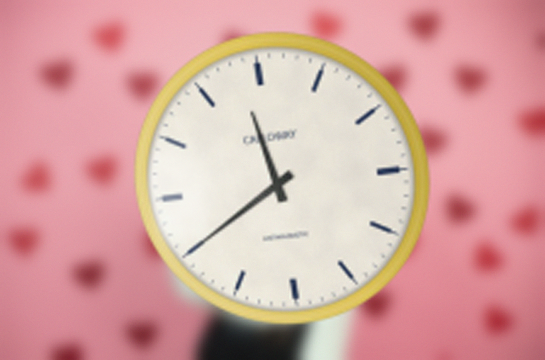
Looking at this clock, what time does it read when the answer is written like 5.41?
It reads 11.40
